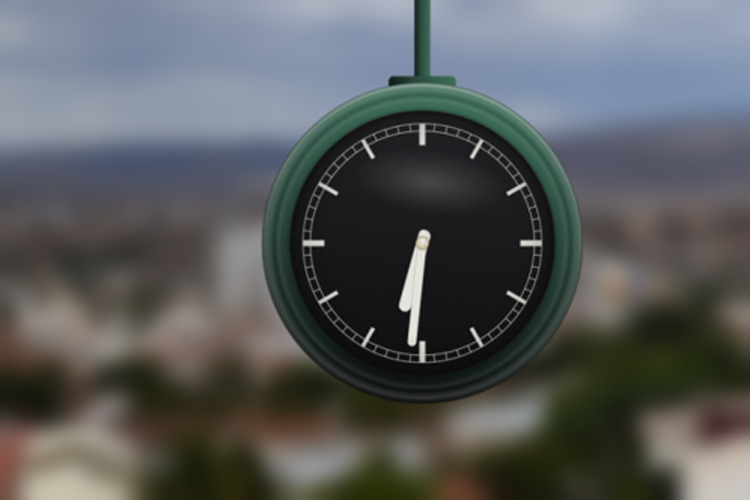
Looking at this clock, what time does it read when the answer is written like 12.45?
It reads 6.31
